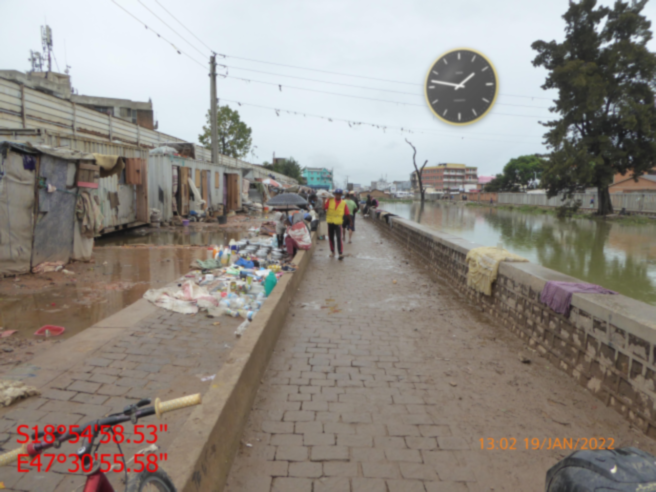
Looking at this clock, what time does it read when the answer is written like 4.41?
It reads 1.47
